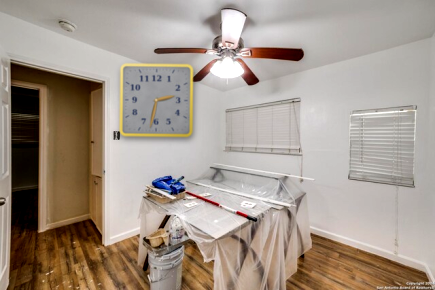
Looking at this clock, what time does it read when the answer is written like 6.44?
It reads 2.32
